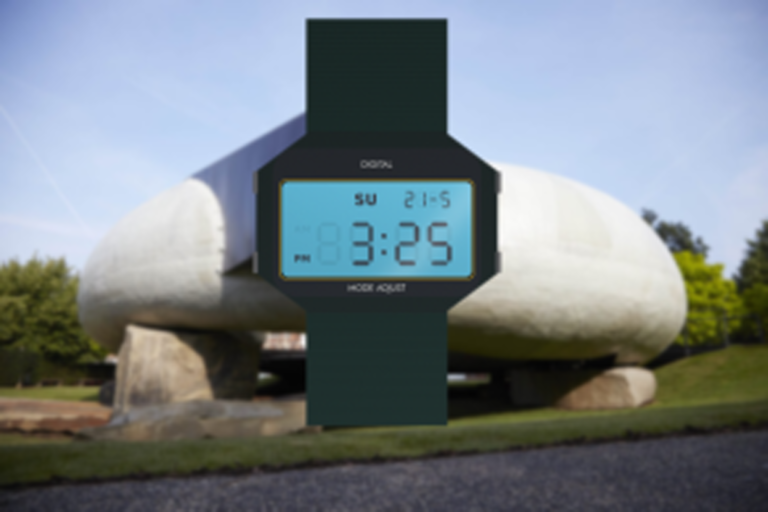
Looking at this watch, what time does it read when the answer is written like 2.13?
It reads 3.25
